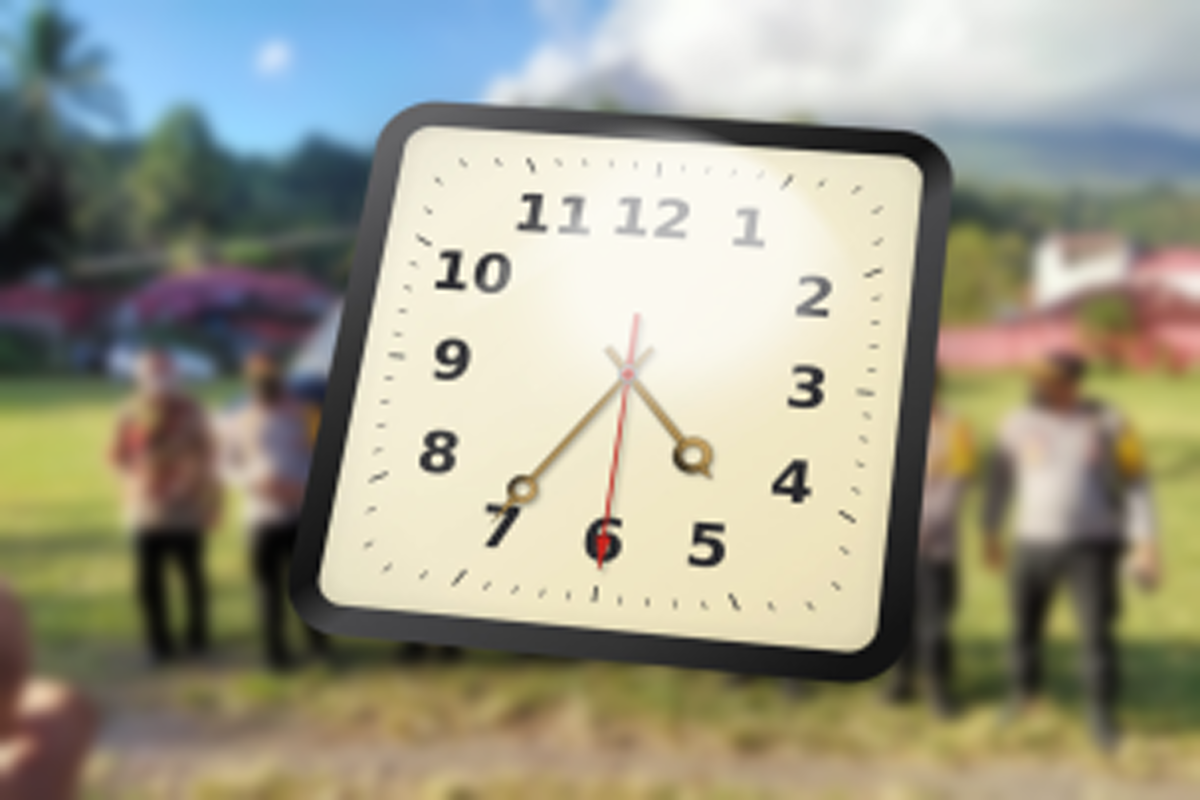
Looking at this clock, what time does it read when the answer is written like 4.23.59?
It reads 4.35.30
